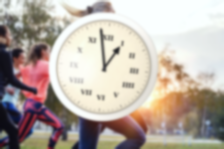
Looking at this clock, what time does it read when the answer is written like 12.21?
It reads 12.58
